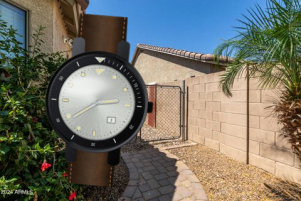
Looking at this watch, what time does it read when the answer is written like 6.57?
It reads 2.39
